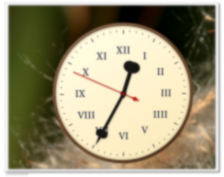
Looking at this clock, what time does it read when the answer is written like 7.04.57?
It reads 12.34.49
